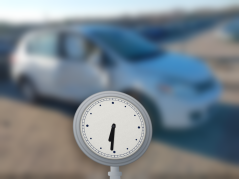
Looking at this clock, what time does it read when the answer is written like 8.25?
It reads 6.31
